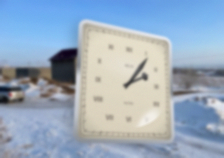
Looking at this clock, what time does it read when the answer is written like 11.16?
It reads 2.06
